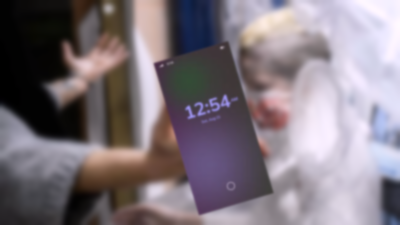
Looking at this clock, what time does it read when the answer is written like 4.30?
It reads 12.54
